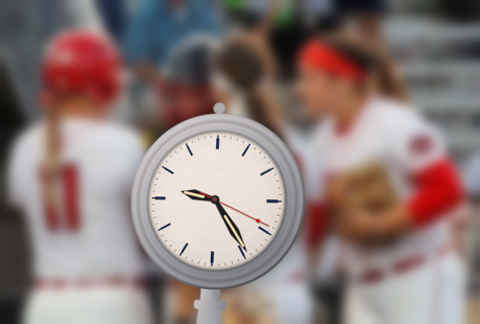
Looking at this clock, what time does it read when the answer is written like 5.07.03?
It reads 9.24.19
